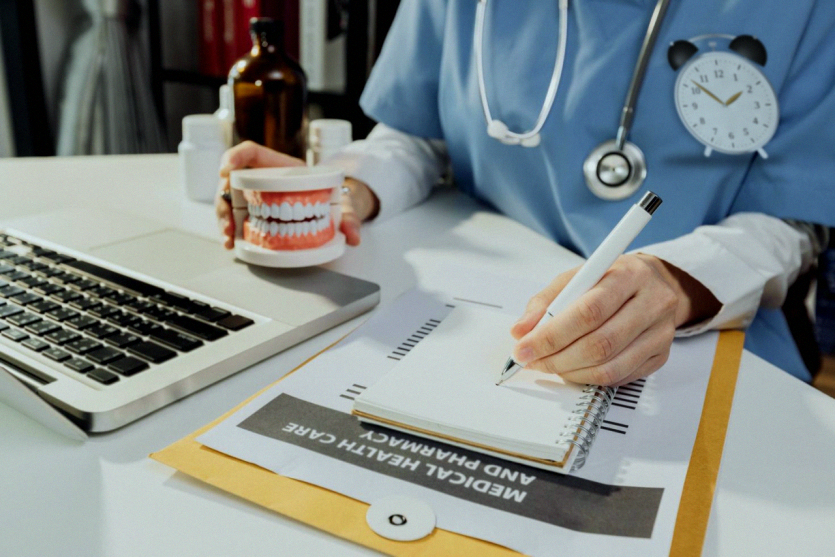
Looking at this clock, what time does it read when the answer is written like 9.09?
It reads 1.52
